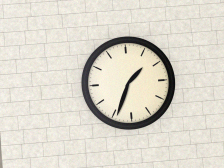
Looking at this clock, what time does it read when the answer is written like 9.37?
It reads 1.34
